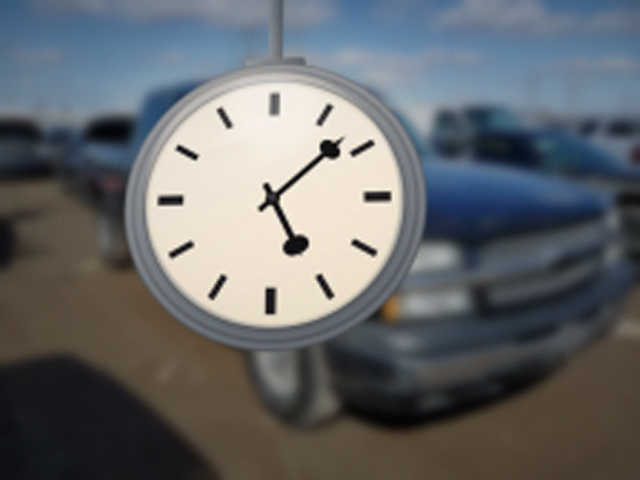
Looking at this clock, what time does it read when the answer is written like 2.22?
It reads 5.08
